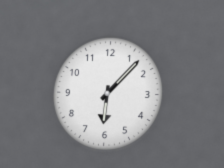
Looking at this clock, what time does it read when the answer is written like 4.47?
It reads 6.07
